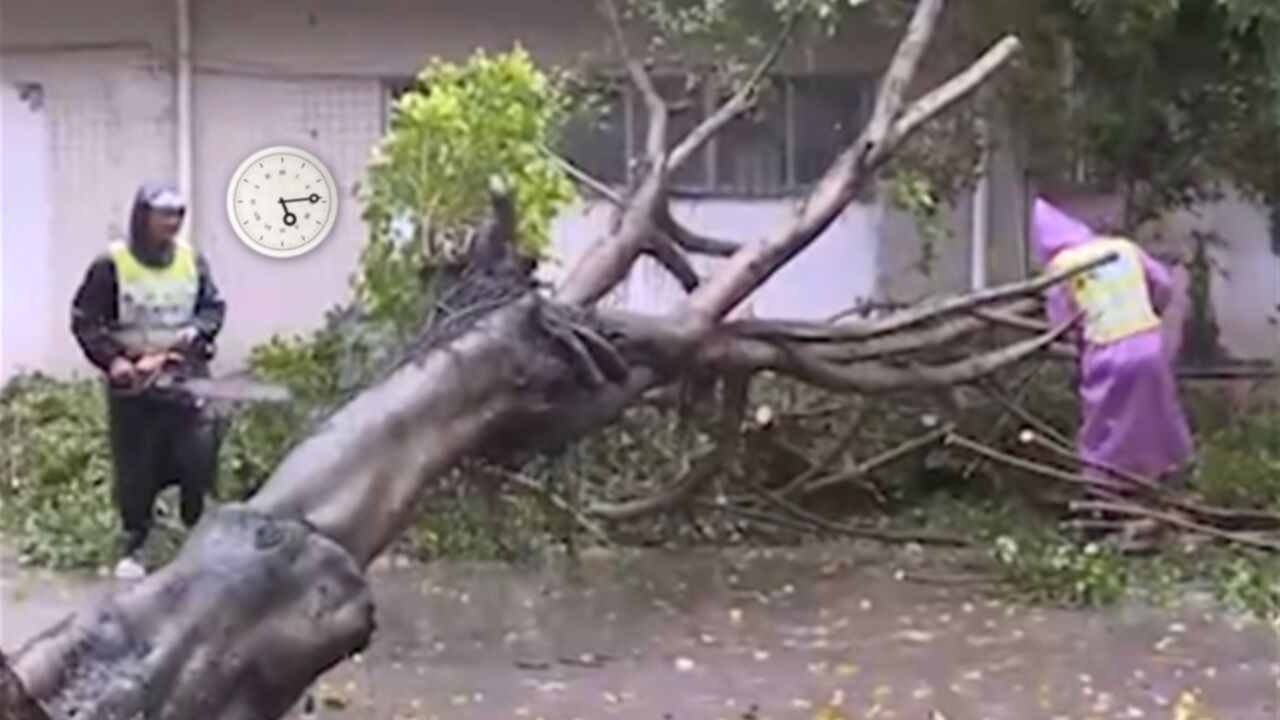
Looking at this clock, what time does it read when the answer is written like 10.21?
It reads 5.14
